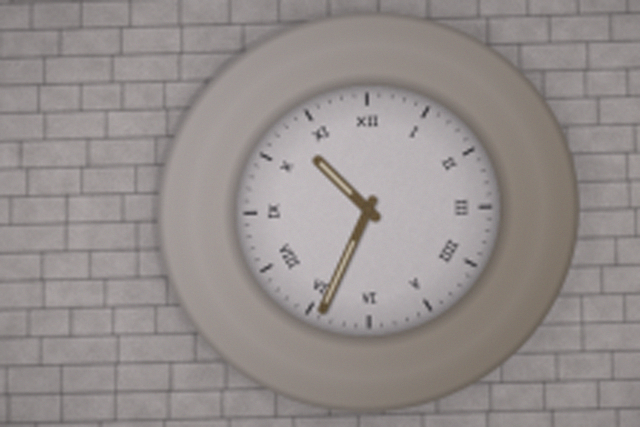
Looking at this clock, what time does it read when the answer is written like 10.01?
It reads 10.34
